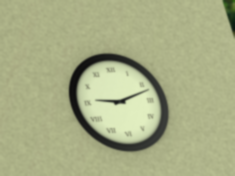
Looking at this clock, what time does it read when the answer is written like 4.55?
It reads 9.12
